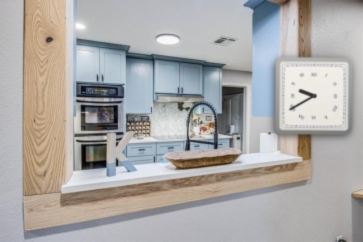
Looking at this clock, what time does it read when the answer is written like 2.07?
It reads 9.40
